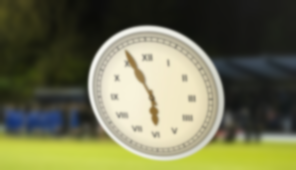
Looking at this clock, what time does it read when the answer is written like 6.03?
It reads 5.56
